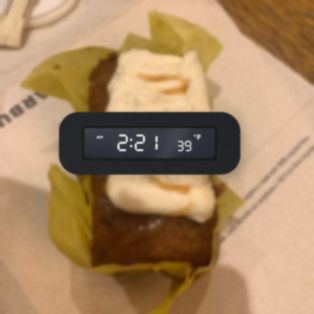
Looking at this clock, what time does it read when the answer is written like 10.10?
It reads 2.21
